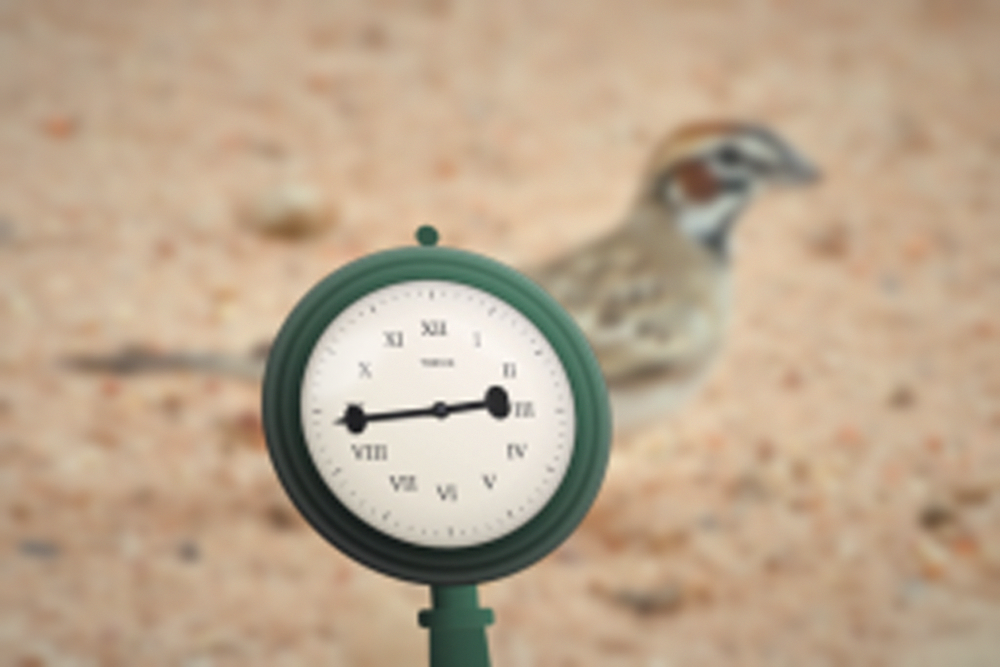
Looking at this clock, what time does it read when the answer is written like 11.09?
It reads 2.44
